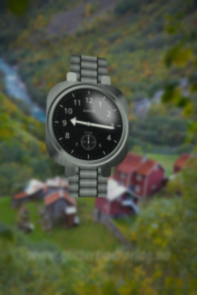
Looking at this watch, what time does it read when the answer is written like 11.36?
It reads 9.16
